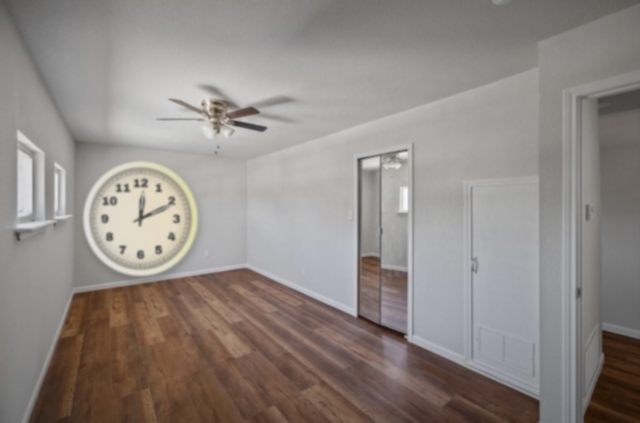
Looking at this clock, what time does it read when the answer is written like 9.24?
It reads 12.11
